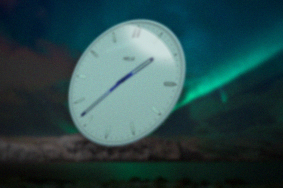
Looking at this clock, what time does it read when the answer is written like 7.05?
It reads 1.37
